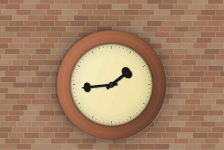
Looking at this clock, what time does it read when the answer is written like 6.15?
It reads 1.44
